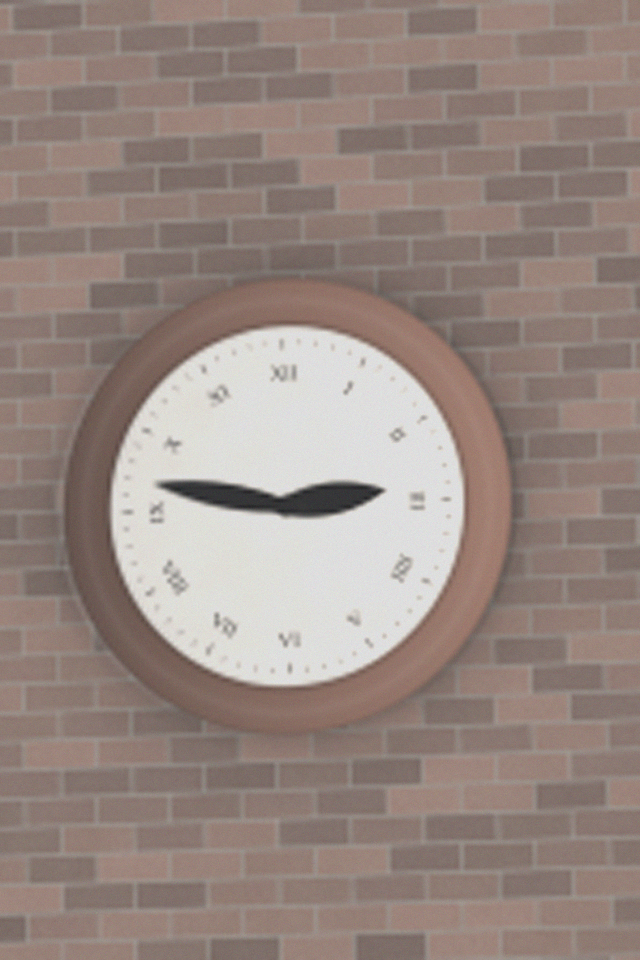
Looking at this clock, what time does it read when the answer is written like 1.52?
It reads 2.47
